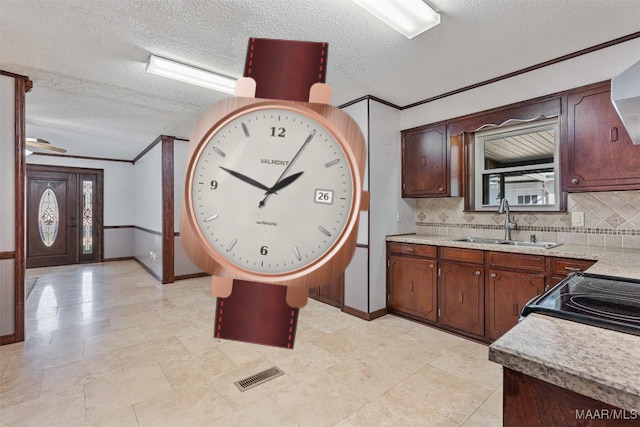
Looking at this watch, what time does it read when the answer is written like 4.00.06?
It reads 1.48.05
